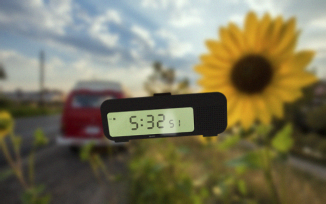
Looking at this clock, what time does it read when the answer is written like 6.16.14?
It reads 5.32.51
